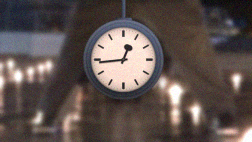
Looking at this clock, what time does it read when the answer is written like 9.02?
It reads 12.44
